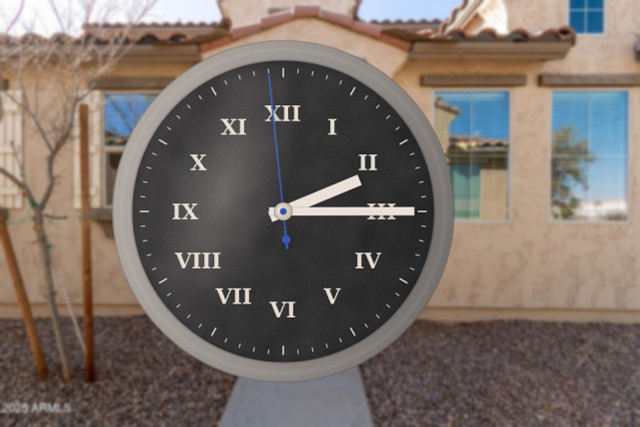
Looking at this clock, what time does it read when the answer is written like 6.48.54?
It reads 2.14.59
